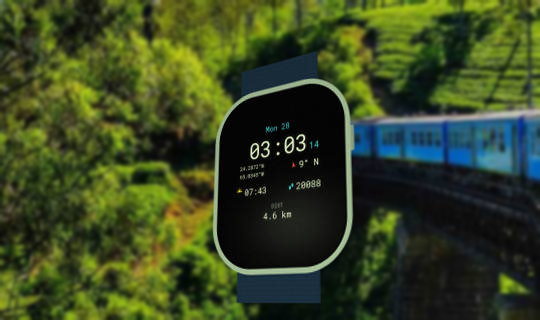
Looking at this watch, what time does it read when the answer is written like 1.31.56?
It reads 3.03.14
